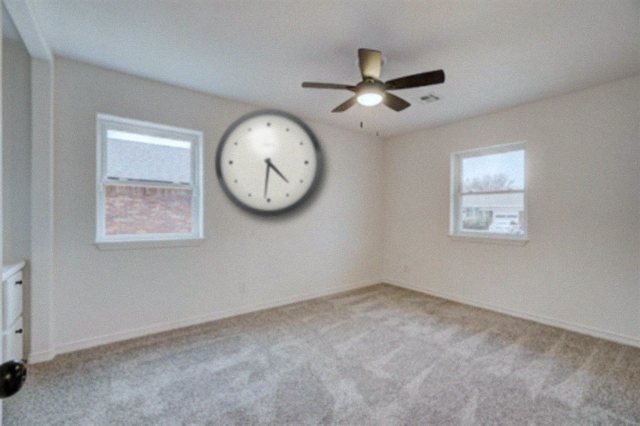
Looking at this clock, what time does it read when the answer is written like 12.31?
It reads 4.31
